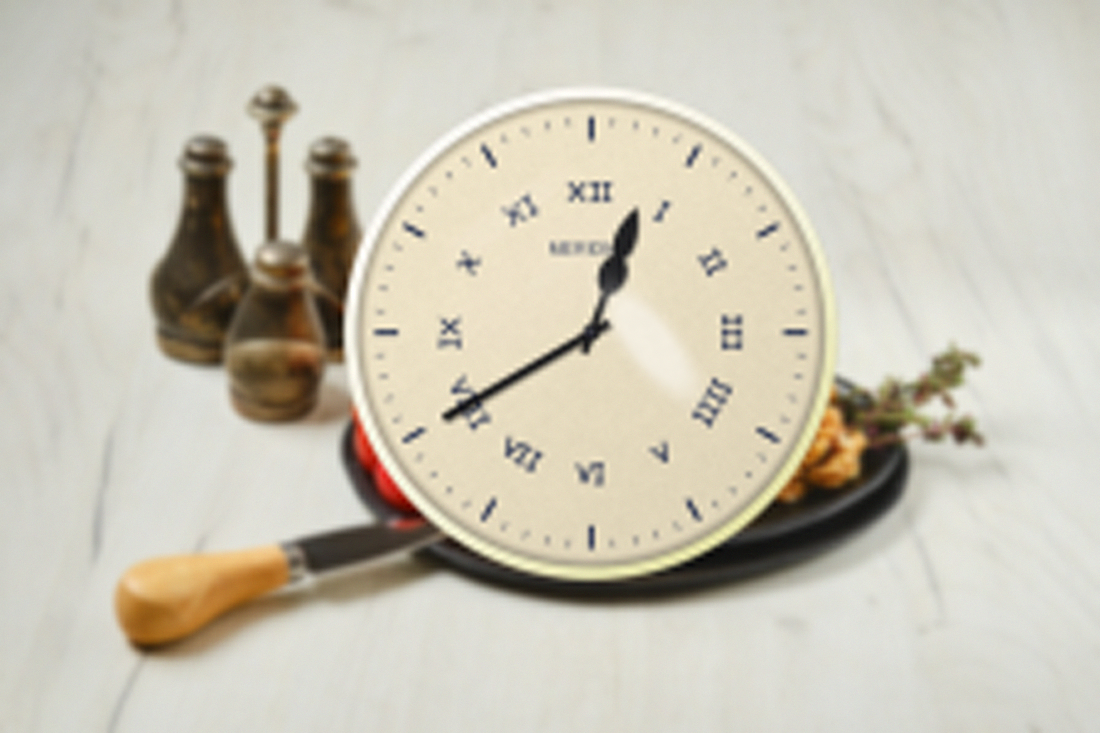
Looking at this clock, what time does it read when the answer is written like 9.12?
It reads 12.40
